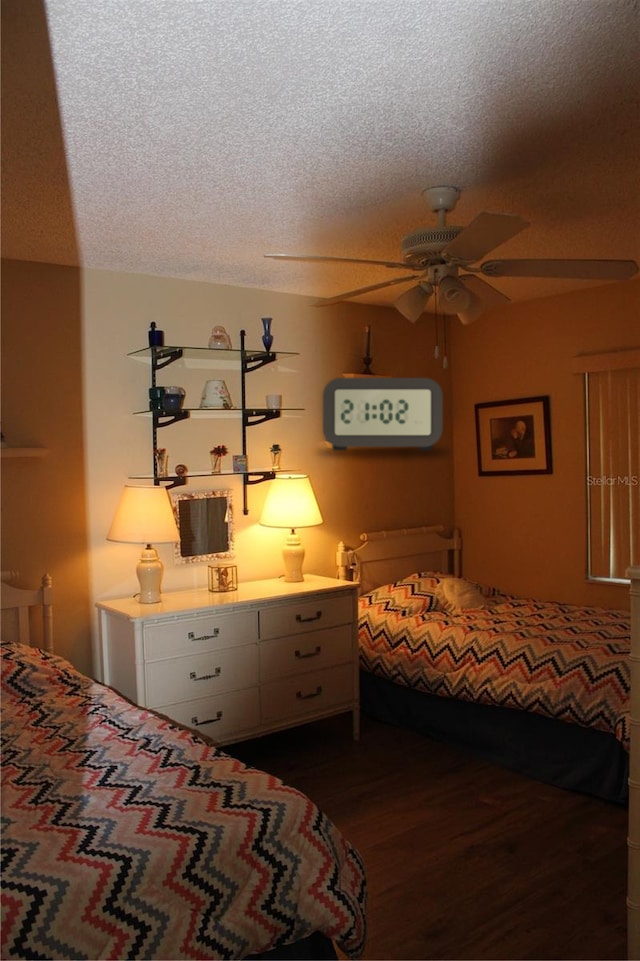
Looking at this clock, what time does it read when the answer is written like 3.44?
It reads 21.02
